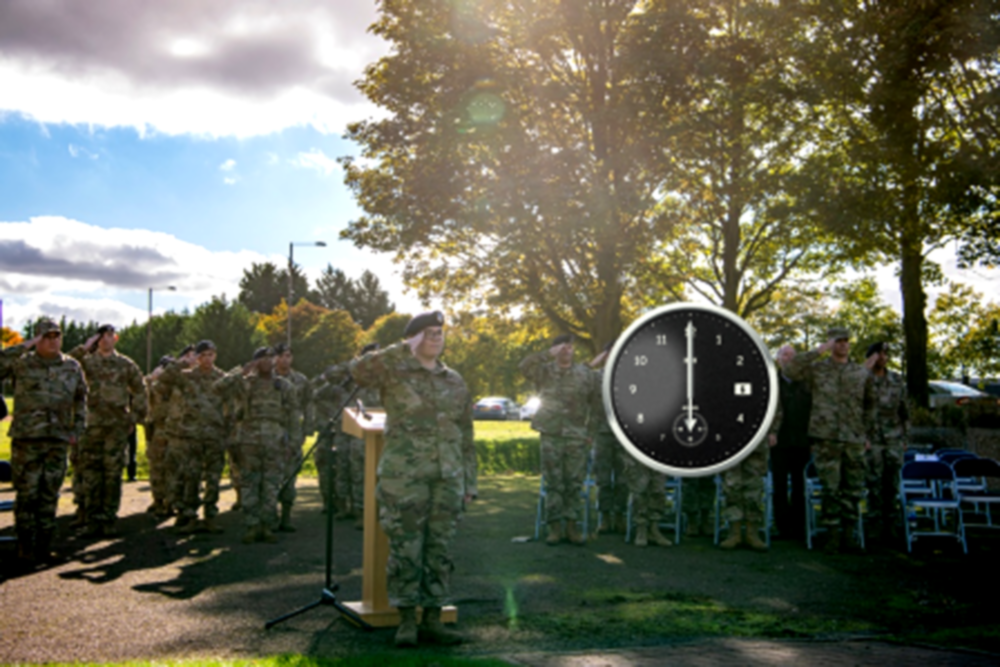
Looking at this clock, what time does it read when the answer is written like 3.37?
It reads 6.00
